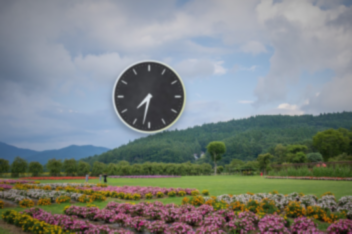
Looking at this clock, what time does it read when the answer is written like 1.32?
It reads 7.32
